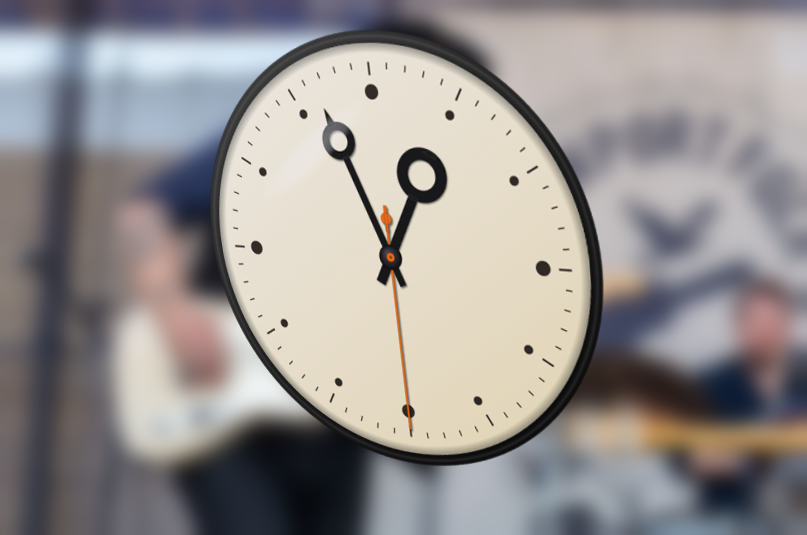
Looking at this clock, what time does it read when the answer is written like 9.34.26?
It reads 12.56.30
